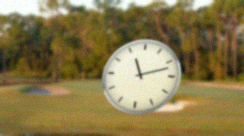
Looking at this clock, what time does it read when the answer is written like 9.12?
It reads 11.12
